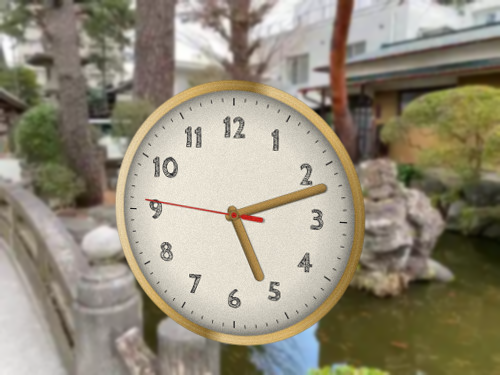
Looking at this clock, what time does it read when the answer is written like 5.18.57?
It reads 5.11.46
